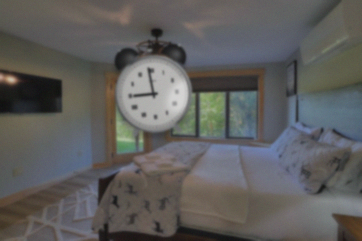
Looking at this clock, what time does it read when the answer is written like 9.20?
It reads 8.59
